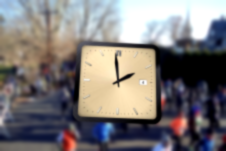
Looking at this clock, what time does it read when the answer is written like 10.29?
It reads 1.59
